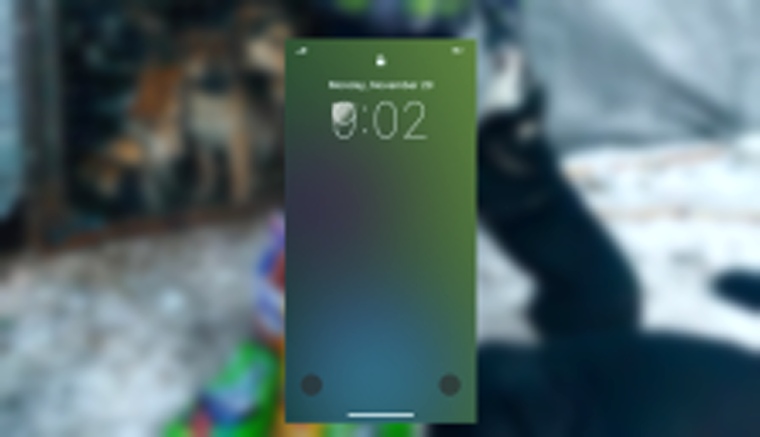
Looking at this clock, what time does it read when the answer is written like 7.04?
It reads 9.02
